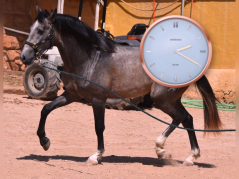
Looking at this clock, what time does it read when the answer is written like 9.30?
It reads 2.20
